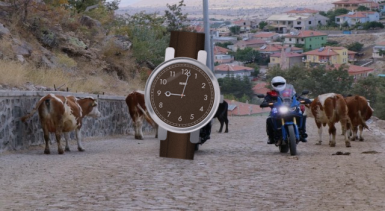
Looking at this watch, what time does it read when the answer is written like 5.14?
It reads 9.02
